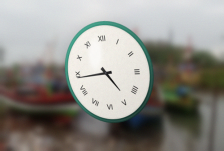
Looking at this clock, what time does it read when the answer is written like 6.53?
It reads 4.44
